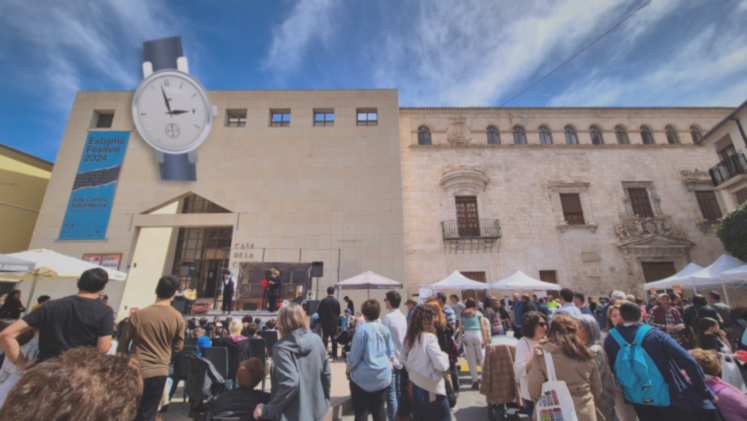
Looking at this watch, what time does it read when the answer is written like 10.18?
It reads 2.58
